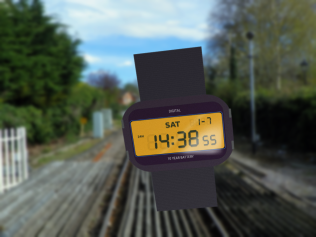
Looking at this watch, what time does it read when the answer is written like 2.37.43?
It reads 14.38.55
